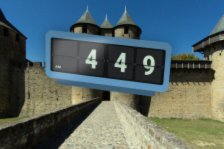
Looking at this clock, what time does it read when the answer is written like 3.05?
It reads 4.49
